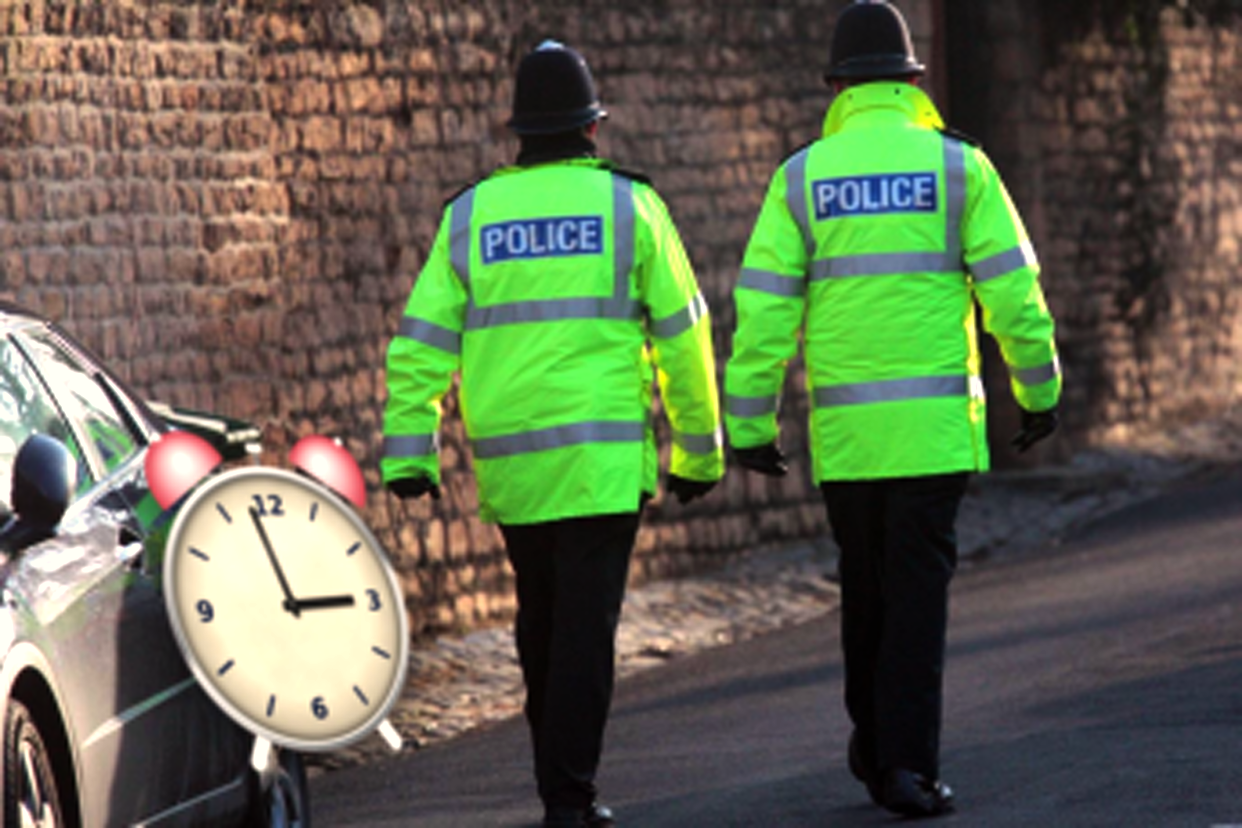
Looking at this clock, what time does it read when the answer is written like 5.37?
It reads 2.58
